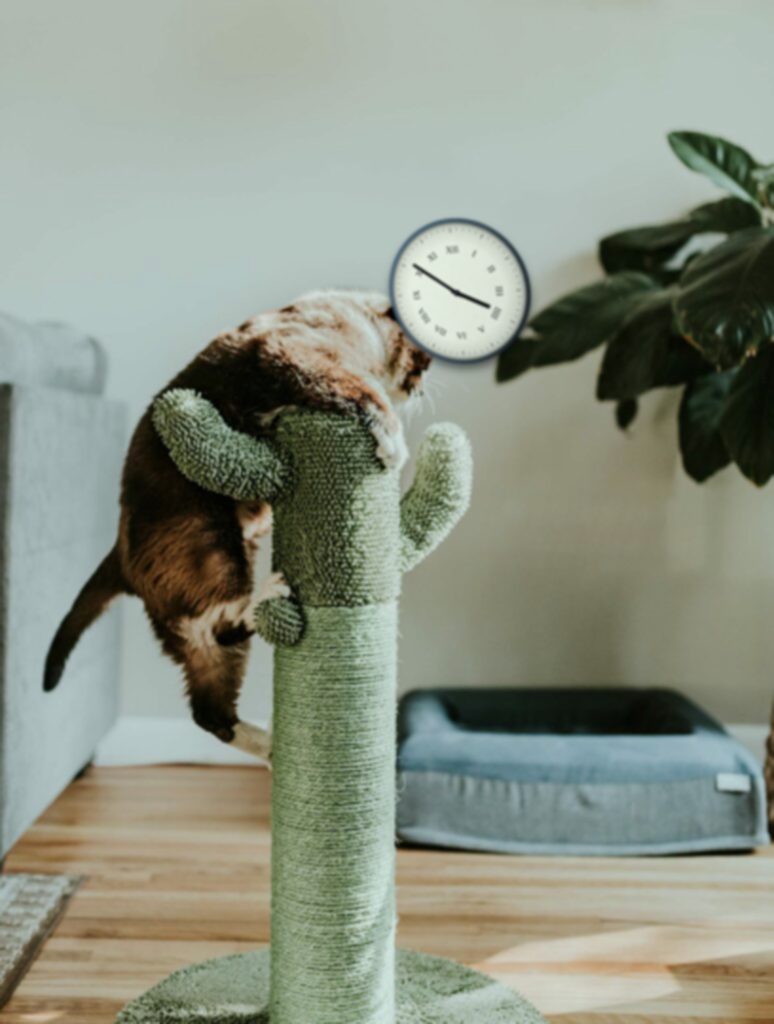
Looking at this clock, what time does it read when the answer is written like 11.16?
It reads 3.51
